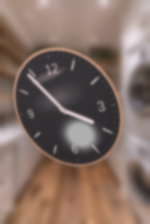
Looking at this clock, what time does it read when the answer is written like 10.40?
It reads 3.54
